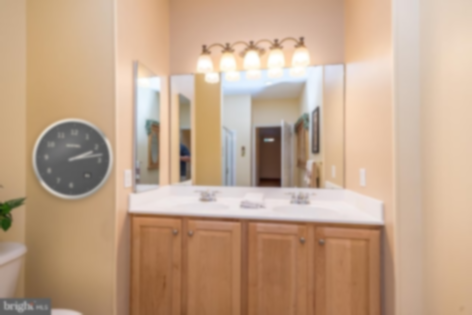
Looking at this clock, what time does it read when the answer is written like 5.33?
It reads 2.13
